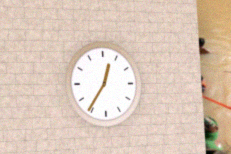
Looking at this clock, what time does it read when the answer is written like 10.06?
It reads 12.36
